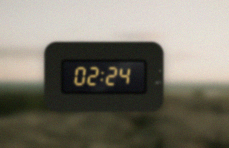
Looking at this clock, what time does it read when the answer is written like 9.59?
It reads 2.24
